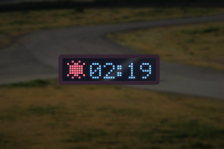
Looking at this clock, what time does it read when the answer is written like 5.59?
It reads 2.19
